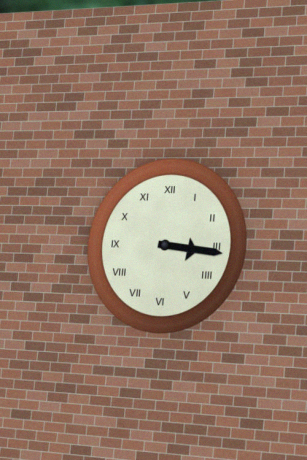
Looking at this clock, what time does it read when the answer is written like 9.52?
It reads 3.16
